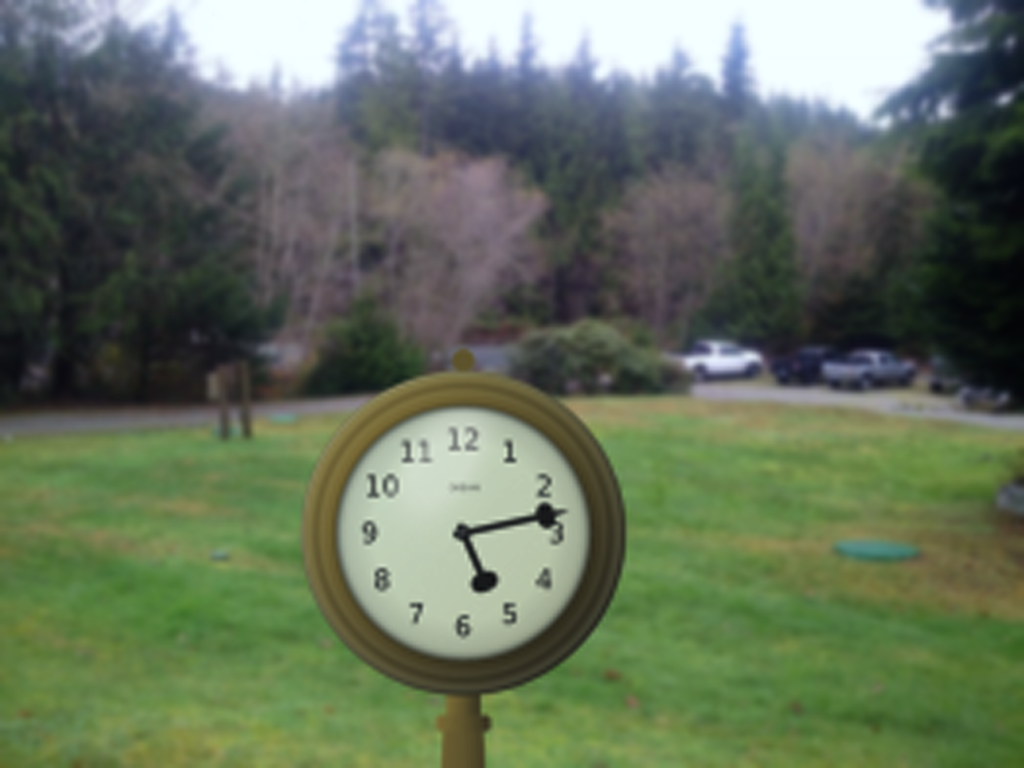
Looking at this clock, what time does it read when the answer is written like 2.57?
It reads 5.13
